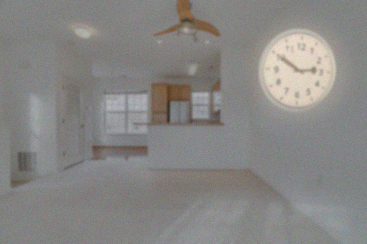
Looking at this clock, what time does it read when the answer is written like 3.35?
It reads 2.50
